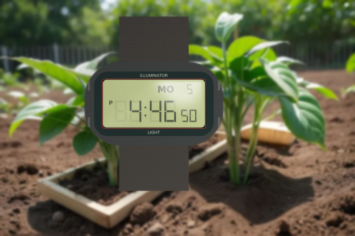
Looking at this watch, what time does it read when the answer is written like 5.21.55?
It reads 4.46.50
